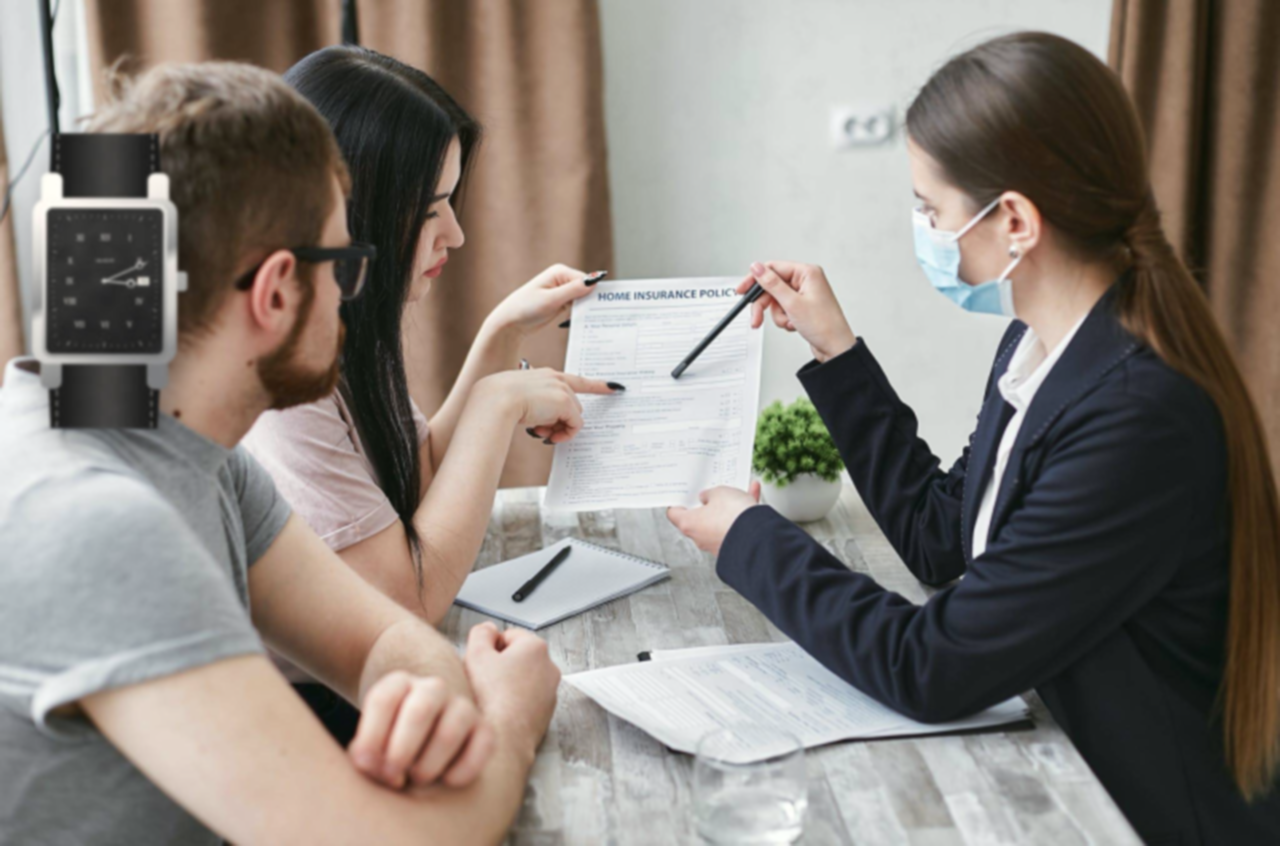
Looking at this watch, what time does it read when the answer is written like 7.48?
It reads 3.11
